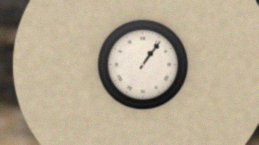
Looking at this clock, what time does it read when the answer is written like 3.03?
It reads 1.06
